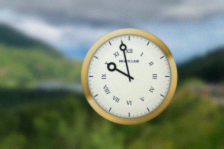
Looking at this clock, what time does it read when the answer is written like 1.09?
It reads 9.58
